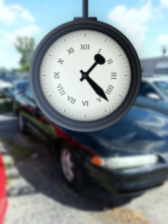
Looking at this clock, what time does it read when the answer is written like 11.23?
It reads 1.23
